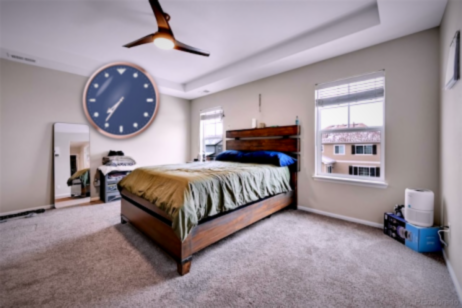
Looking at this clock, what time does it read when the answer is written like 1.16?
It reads 7.36
